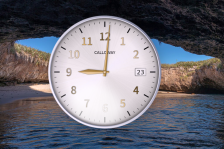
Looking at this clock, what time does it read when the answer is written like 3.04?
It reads 9.01
